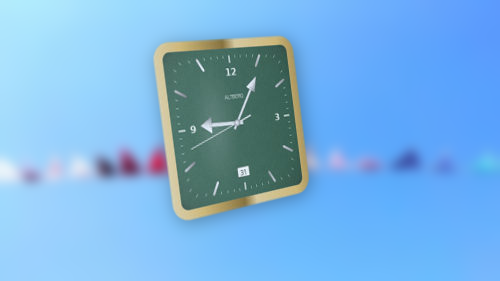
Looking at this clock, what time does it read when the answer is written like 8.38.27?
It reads 9.05.42
